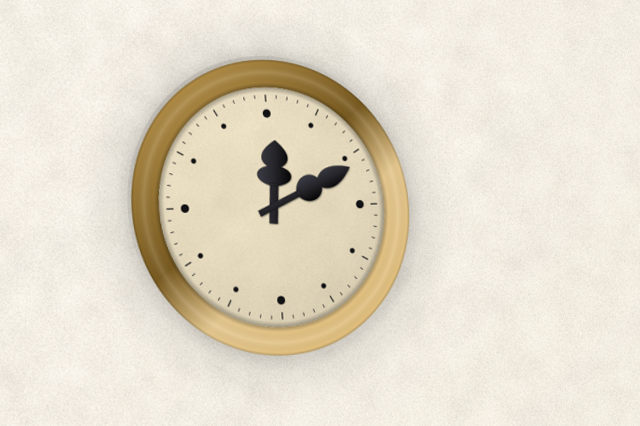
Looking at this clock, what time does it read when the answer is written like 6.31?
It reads 12.11
